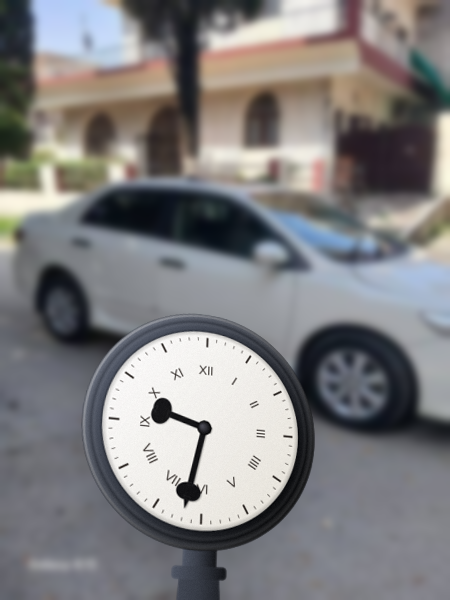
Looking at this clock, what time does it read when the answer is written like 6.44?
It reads 9.32
